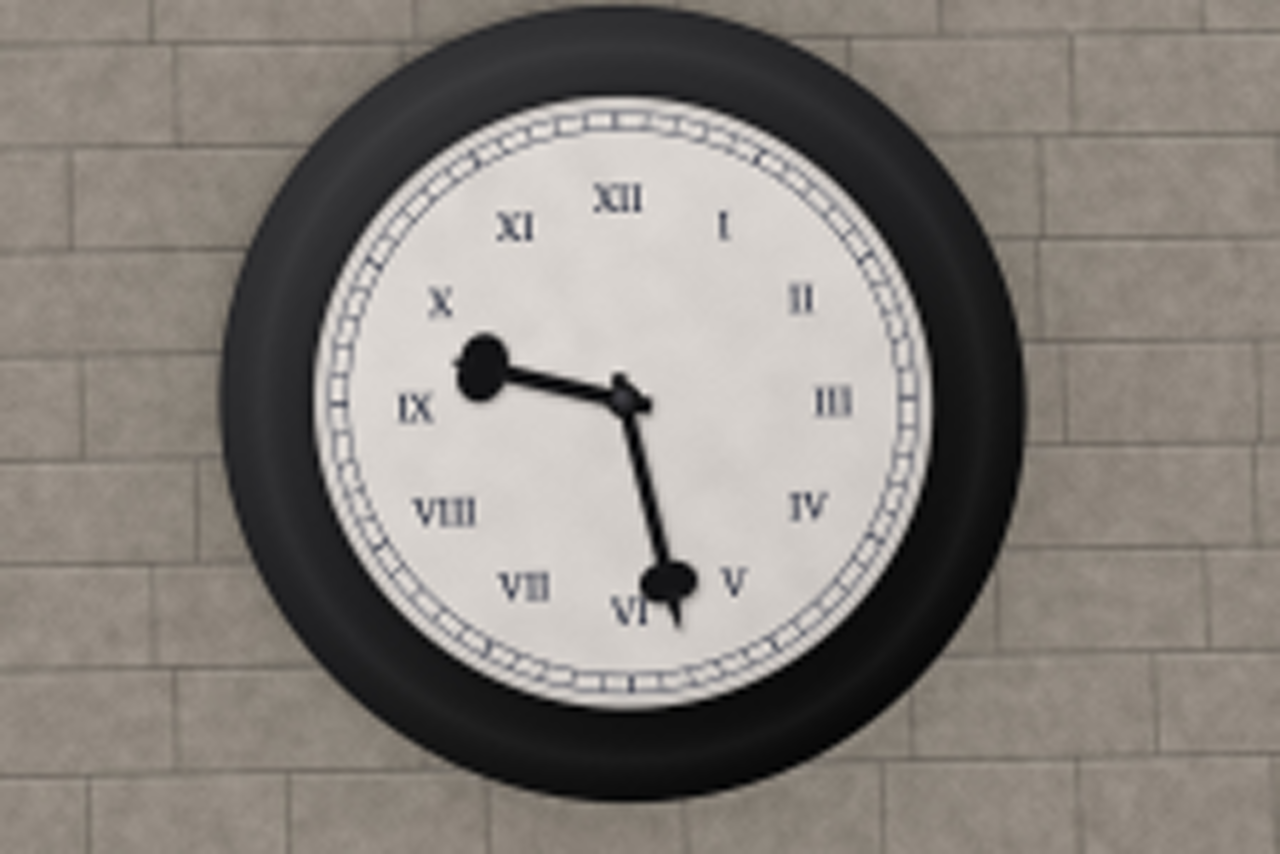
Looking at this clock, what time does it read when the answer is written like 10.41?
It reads 9.28
